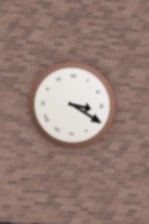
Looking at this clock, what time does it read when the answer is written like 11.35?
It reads 3.20
